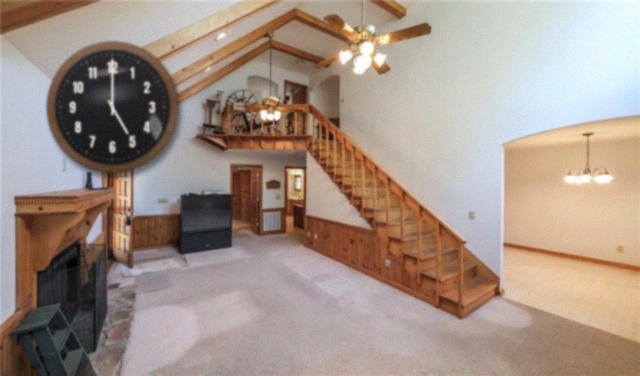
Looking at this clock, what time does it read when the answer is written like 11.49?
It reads 5.00
